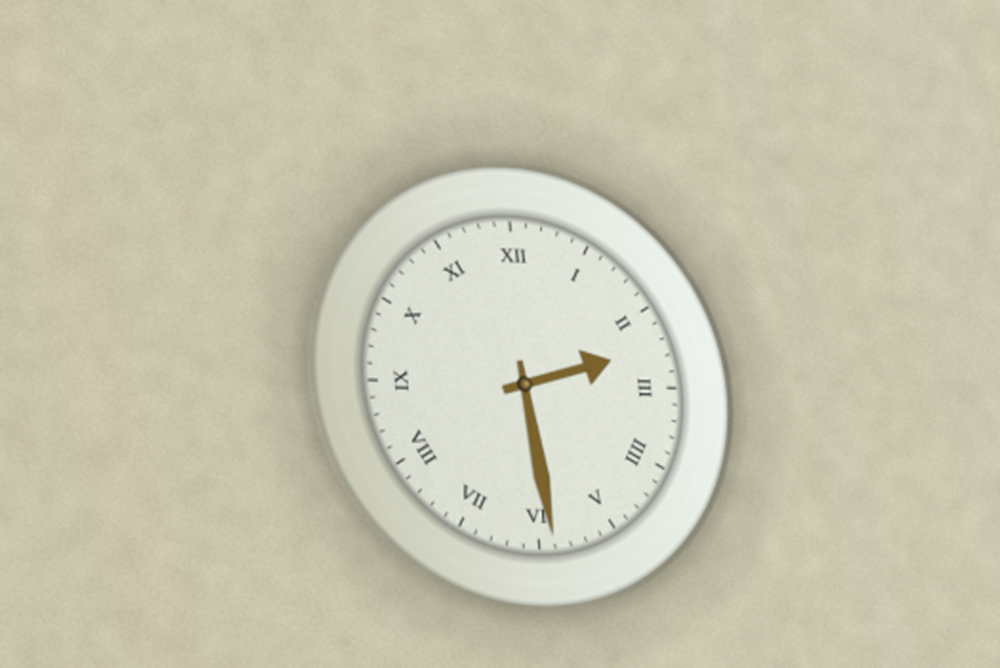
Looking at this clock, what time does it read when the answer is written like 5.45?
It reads 2.29
